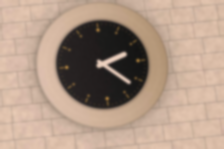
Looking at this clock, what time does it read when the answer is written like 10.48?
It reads 2.22
